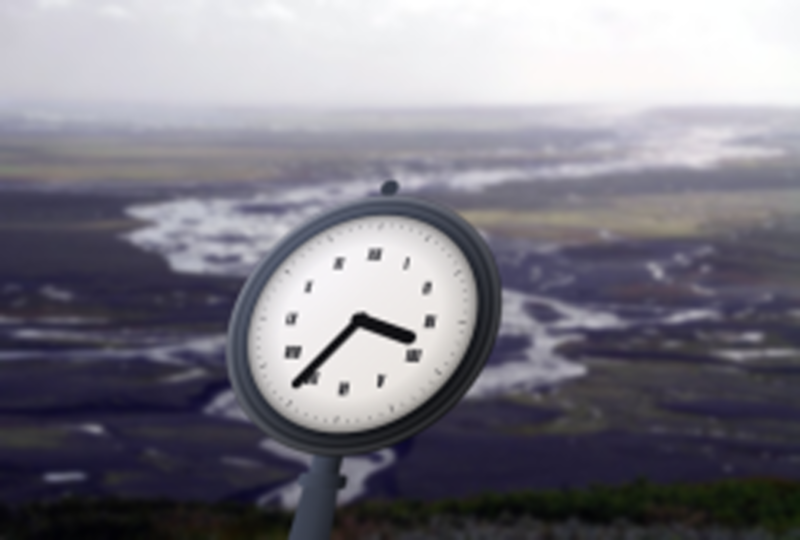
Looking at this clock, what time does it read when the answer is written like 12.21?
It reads 3.36
